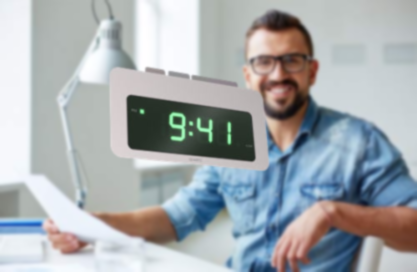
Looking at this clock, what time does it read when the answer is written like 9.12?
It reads 9.41
